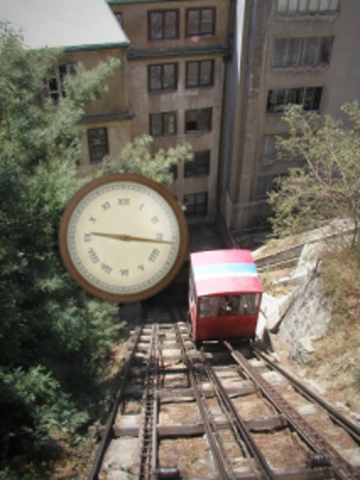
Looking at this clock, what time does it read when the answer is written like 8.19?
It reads 9.16
